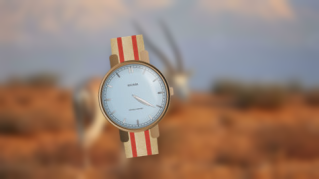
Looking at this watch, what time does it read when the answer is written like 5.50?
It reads 4.21
